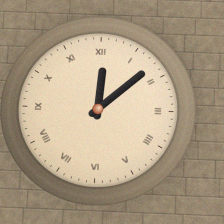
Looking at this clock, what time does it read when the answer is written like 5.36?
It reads 12.08
